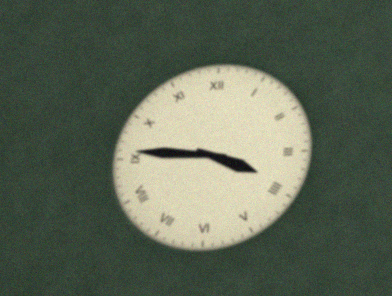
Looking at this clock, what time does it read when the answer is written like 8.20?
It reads 3.46
